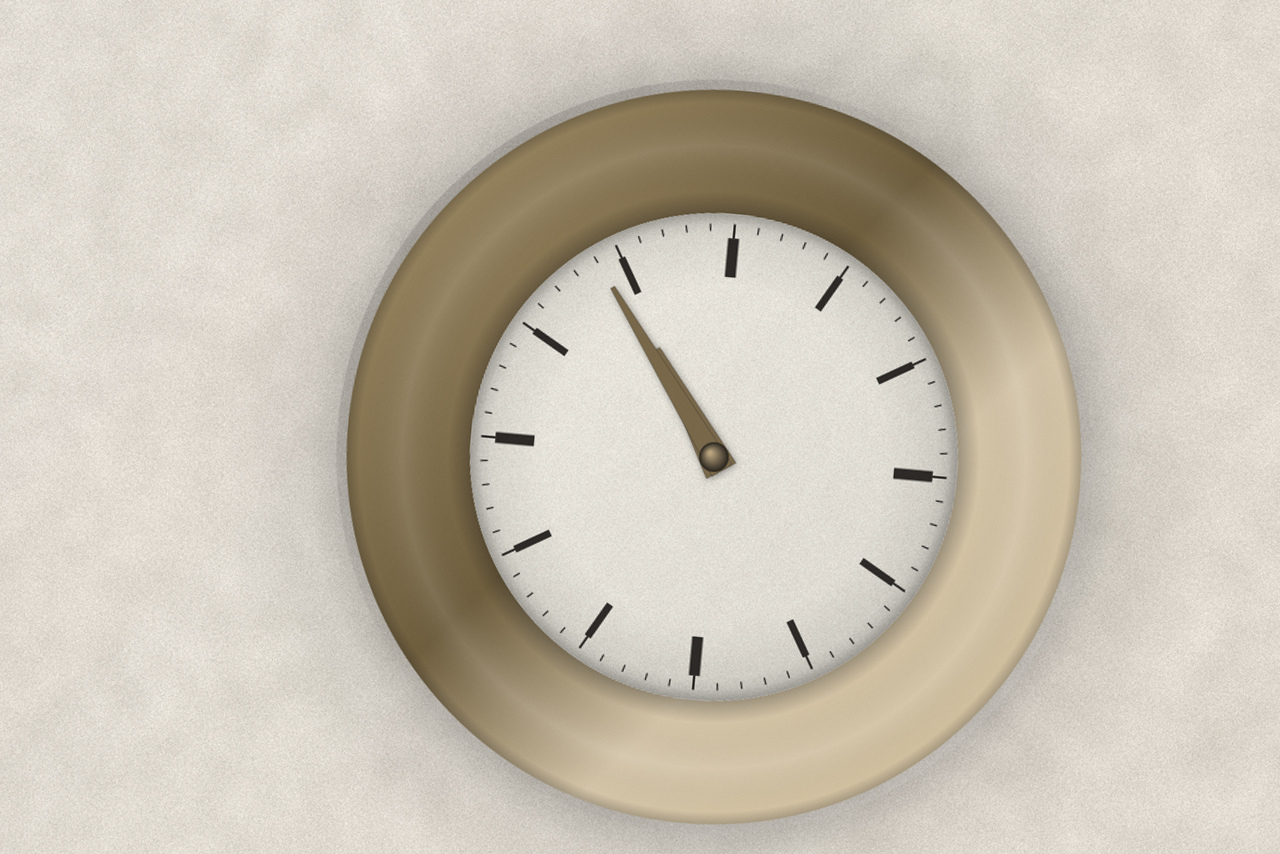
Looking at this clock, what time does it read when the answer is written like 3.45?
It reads 10.54
